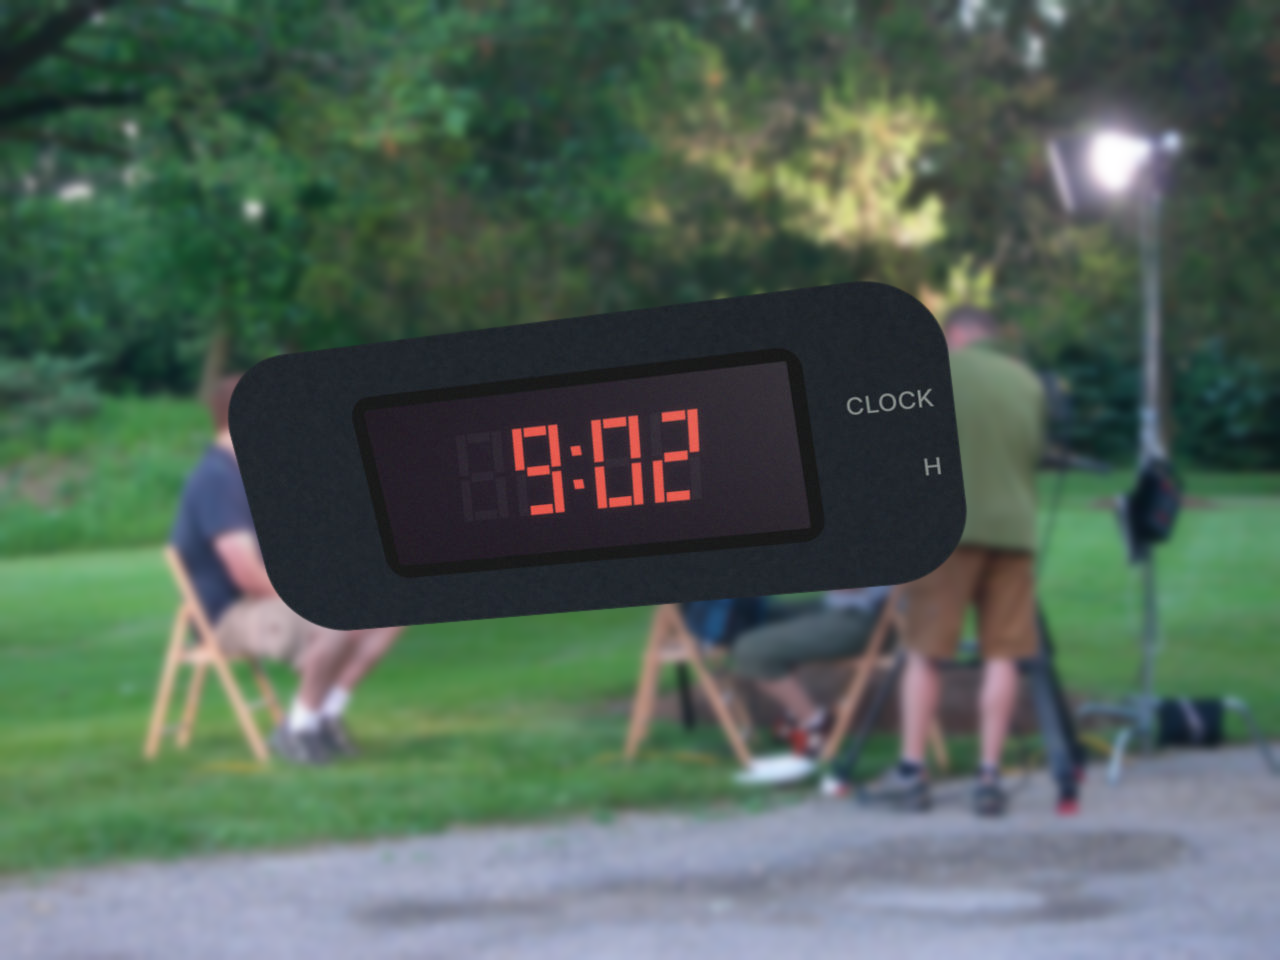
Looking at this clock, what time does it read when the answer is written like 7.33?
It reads 9.02
